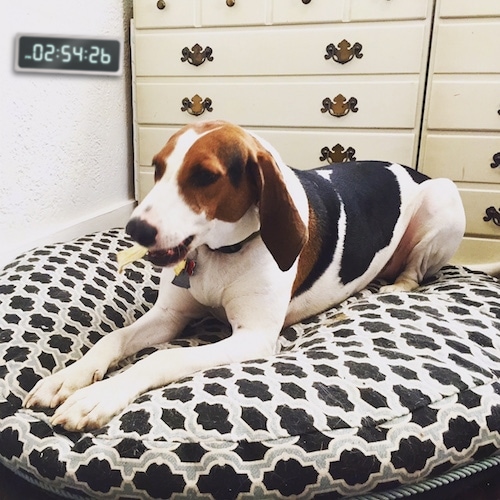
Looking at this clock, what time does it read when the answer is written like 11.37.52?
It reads 2.54.26
